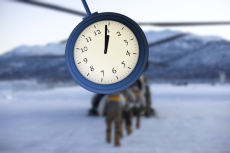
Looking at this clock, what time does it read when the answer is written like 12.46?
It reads 1.04
